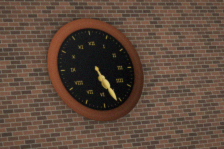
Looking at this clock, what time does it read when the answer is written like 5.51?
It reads 5.26
